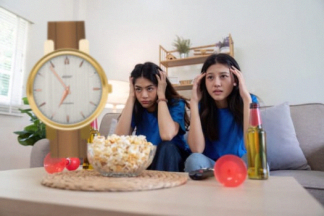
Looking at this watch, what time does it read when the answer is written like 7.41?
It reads 6.54
